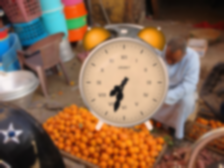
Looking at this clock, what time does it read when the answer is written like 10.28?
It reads 7.33
